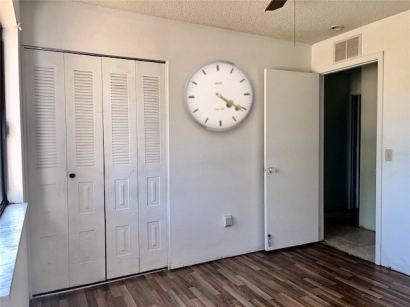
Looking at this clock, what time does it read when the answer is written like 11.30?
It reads 4.21
